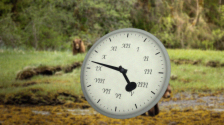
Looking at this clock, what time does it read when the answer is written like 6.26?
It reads 4.47
